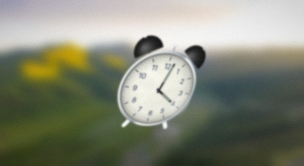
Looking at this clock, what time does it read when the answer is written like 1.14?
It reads 4.02
